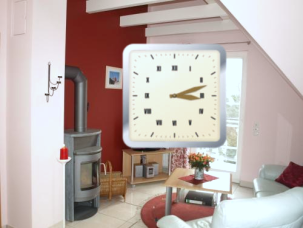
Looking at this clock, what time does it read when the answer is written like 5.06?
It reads 3.12
